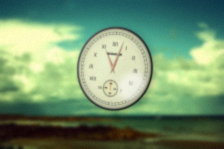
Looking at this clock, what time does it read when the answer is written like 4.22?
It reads 11.03
